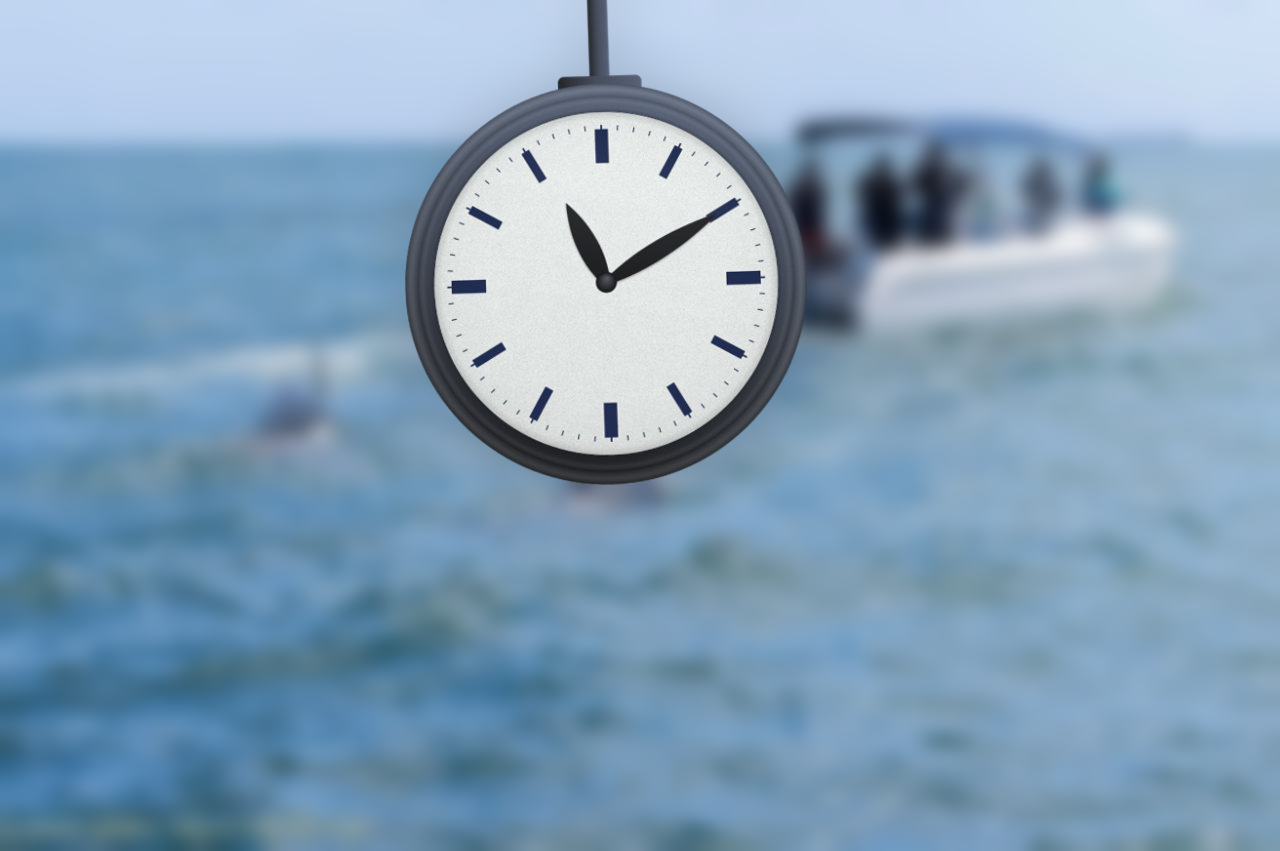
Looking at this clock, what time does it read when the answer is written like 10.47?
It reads 11.10
